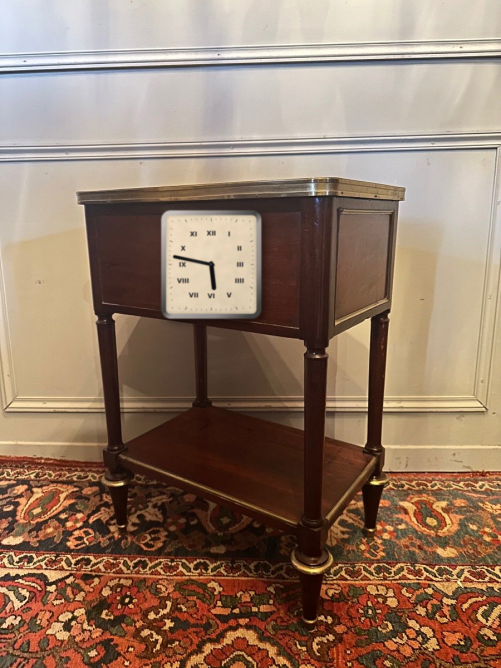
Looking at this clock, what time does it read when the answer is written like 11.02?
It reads 5.47
